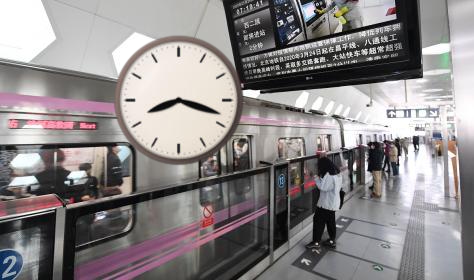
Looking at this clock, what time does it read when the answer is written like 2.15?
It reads 8.18
